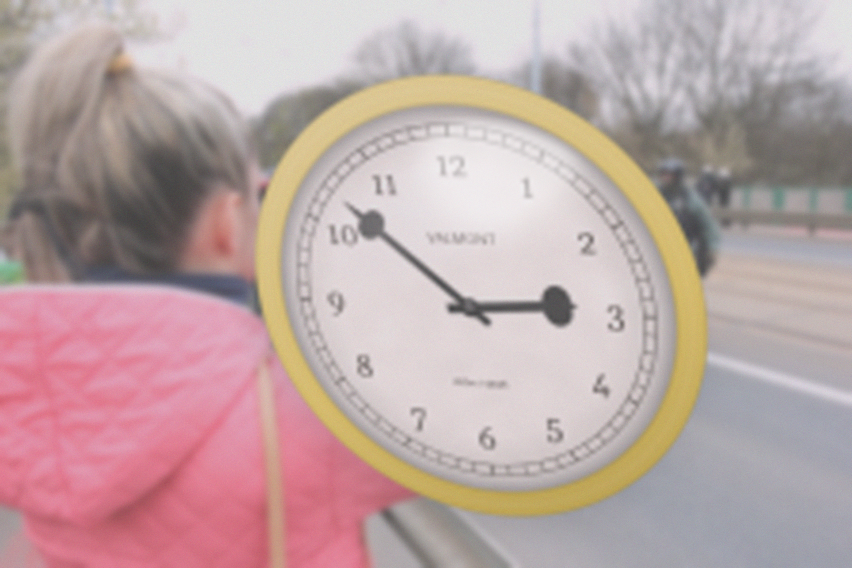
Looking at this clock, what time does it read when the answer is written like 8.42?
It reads 2.52
